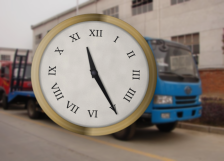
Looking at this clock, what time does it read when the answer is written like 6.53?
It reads 11.25
